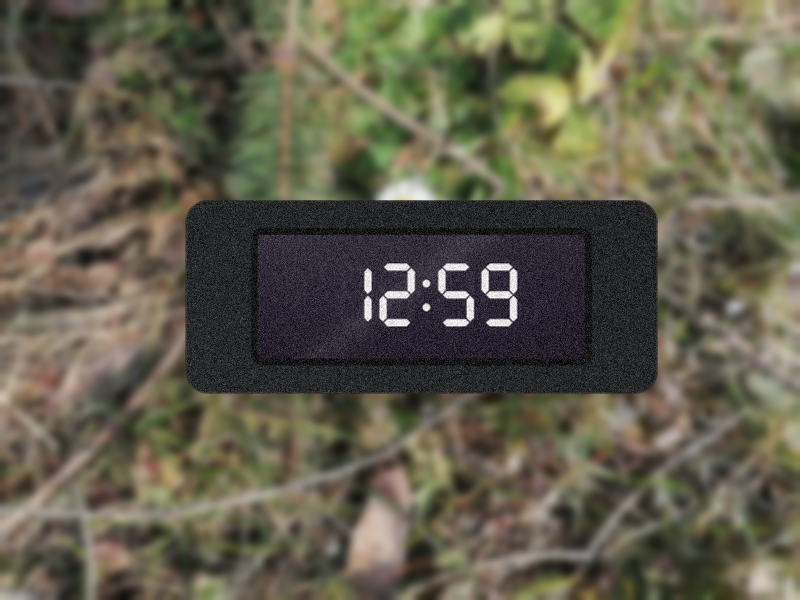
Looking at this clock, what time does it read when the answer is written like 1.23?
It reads 12.59
